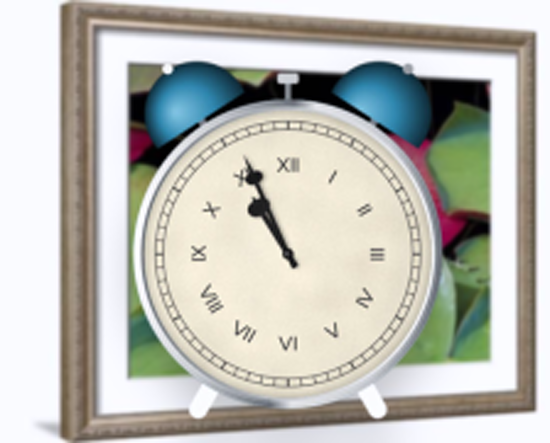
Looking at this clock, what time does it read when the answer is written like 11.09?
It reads 10.56
